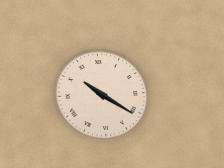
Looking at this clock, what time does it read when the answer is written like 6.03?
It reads 10.21
